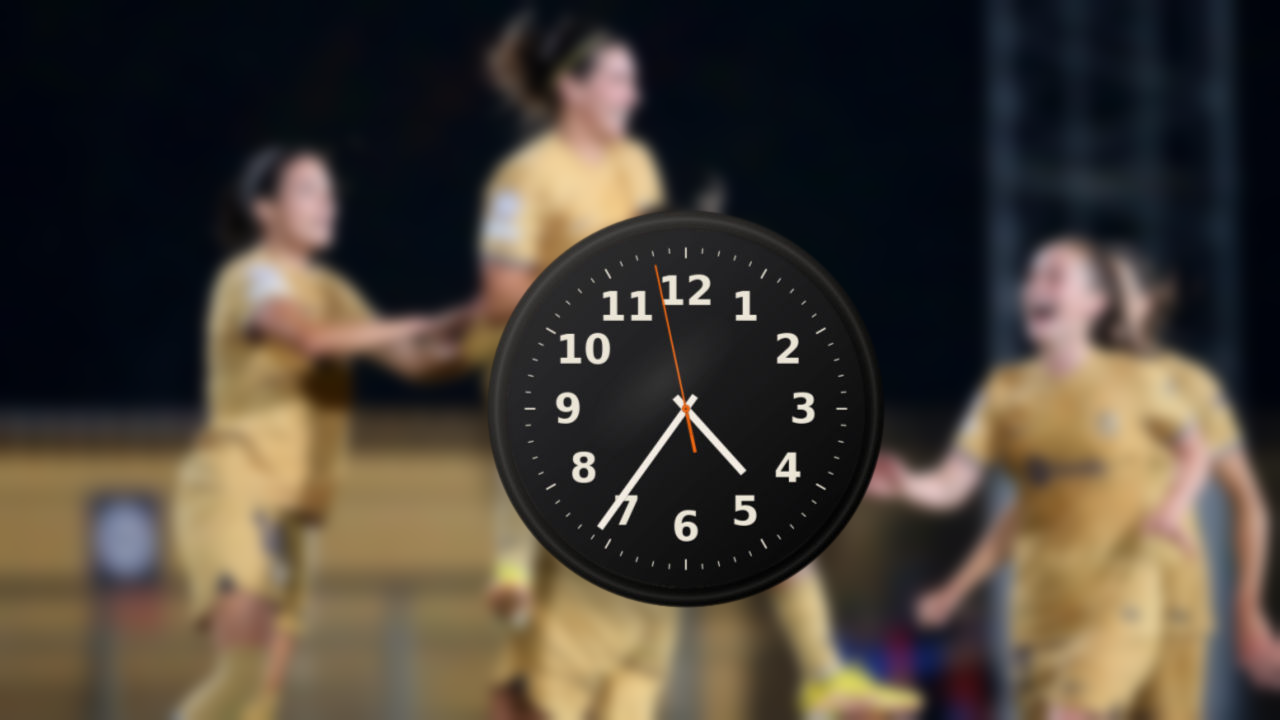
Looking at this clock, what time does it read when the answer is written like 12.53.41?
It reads 4.35.58
